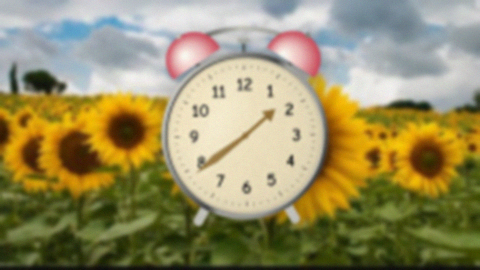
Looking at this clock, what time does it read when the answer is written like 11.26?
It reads 1.39
